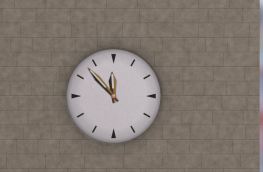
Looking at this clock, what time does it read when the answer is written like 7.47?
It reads 11.53
